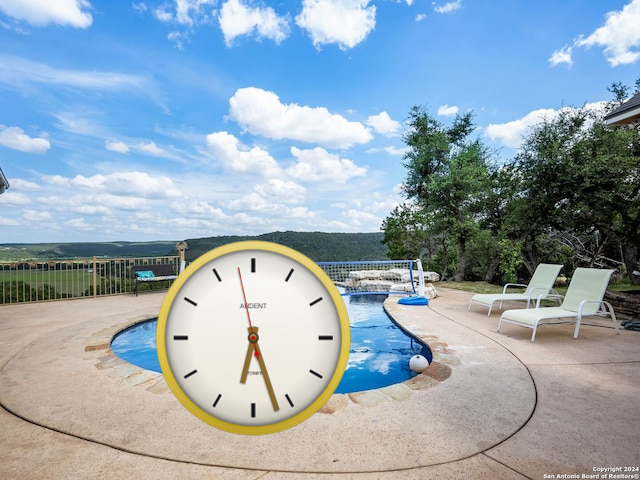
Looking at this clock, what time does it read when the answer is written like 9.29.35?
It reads 6.26.58
